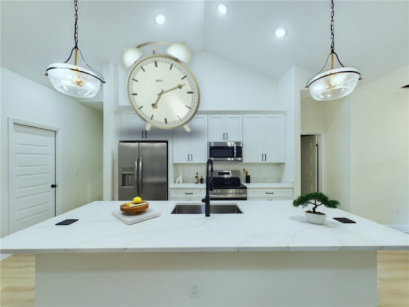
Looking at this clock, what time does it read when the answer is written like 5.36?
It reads 7.12
